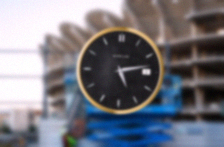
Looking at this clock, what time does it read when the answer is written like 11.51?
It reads 5.13
